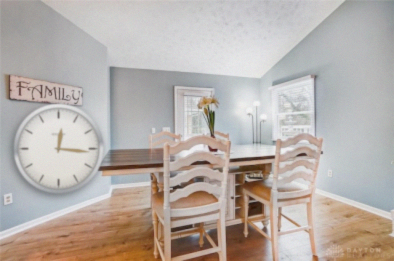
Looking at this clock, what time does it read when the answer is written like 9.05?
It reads 12.16
